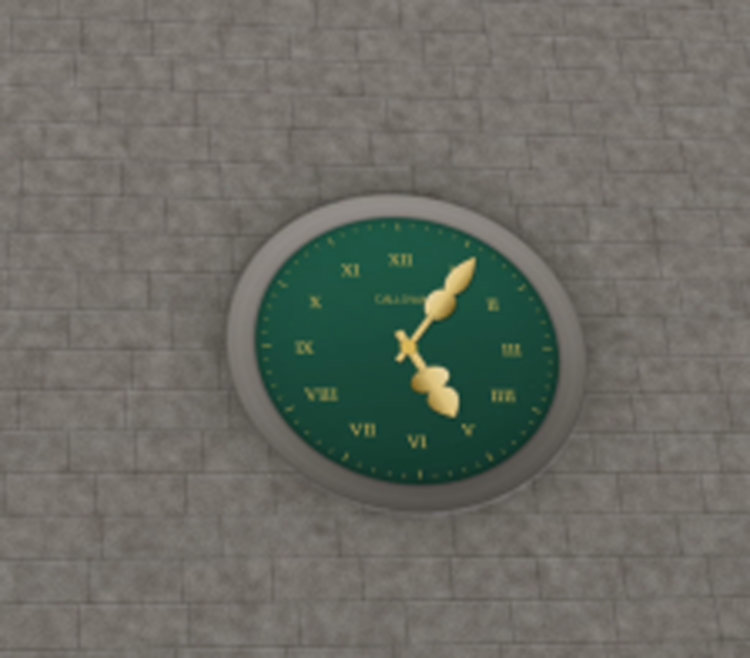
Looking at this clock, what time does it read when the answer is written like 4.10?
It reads 5.06
